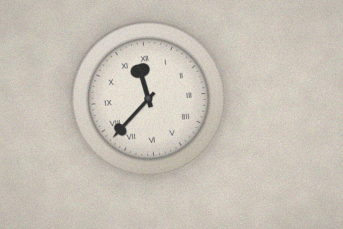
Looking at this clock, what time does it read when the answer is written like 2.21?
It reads 11.38
